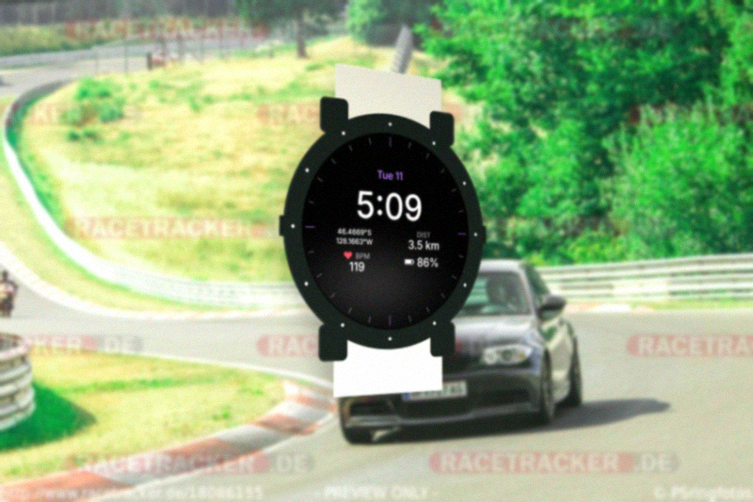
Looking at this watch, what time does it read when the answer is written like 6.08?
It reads 5.09
